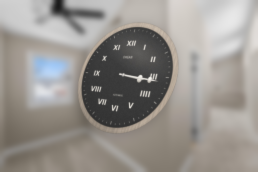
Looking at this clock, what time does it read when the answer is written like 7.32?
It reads 3.16
